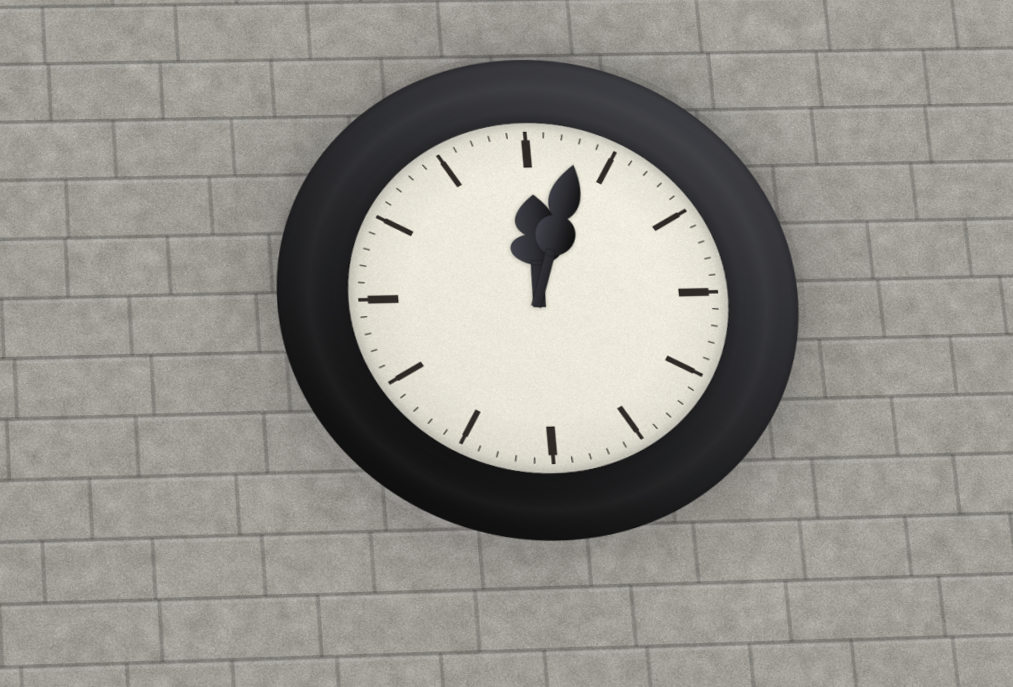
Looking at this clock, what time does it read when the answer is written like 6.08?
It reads 12.03
